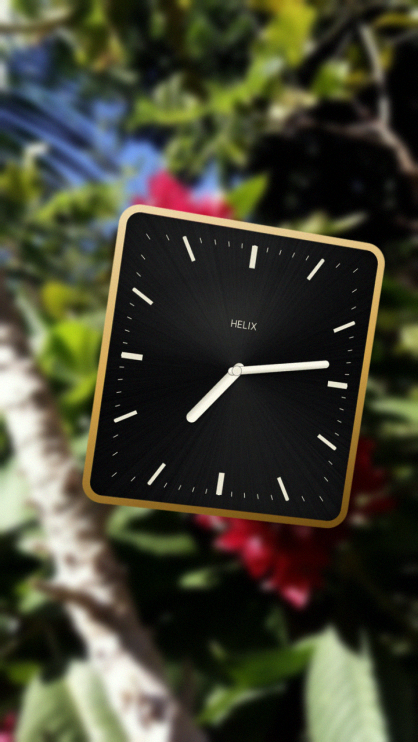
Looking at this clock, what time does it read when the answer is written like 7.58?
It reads 7.13
